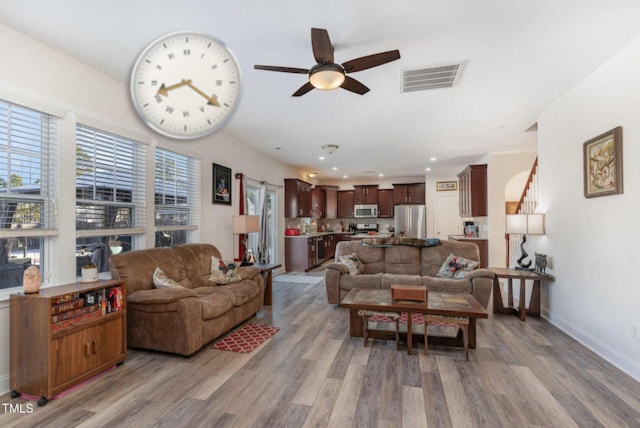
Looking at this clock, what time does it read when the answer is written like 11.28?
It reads 8.21
